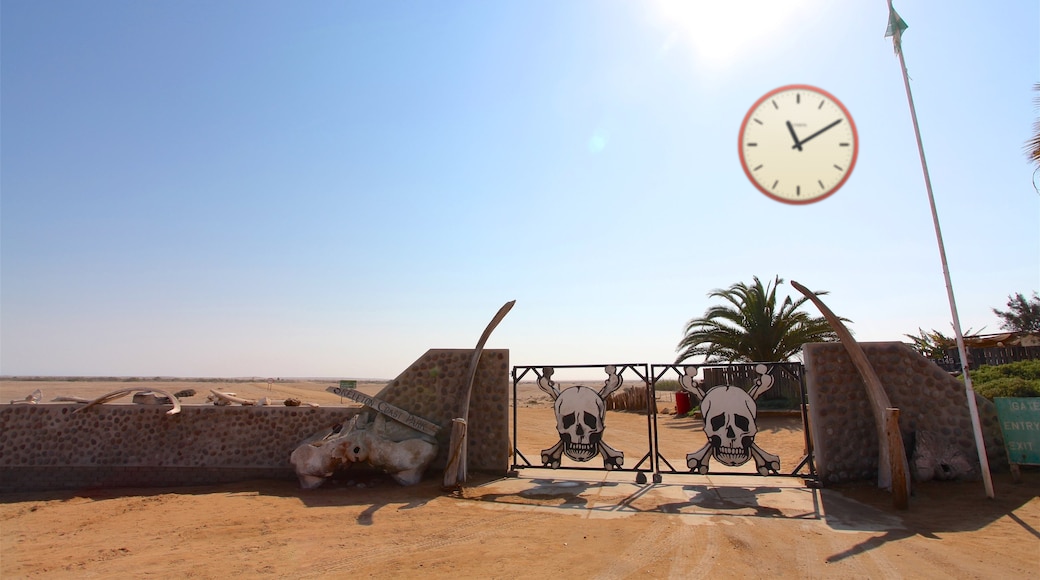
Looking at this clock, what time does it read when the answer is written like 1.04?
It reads 11.10
